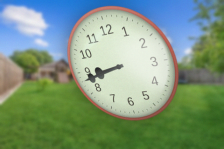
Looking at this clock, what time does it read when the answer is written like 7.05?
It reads 8.43
